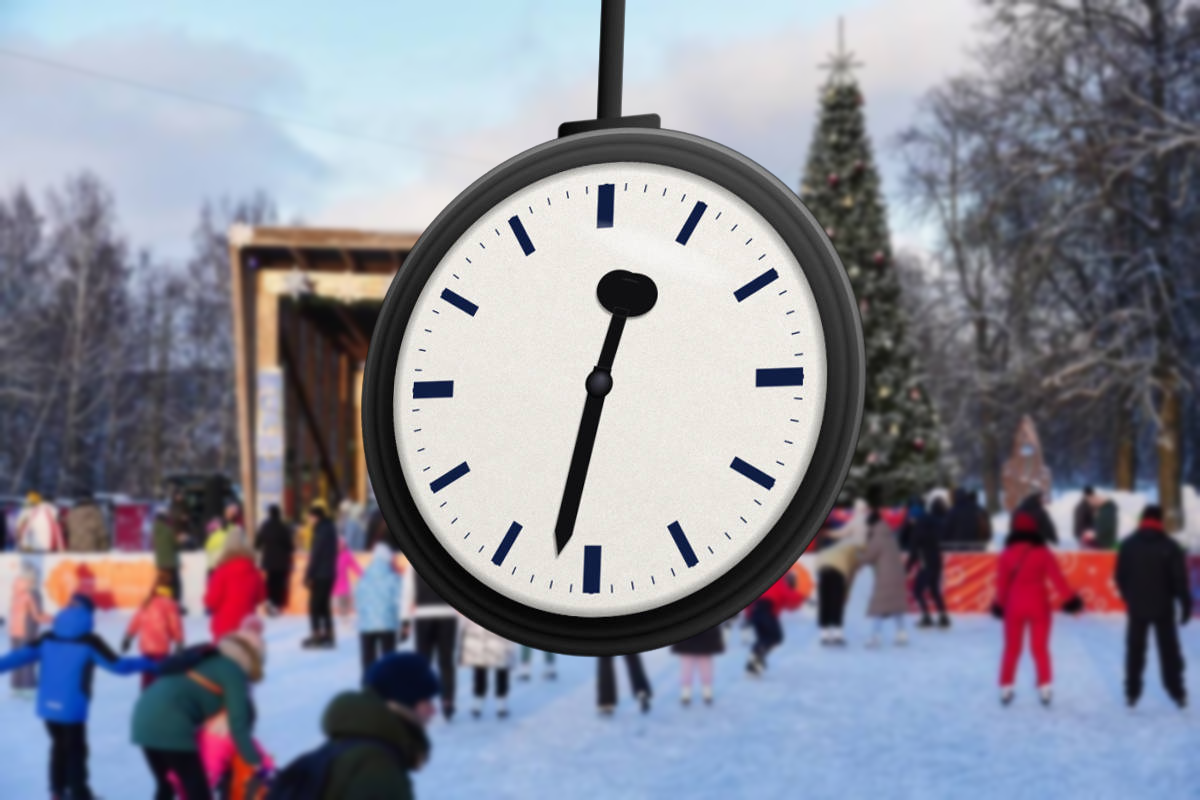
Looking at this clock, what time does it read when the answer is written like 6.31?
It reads 12.32
